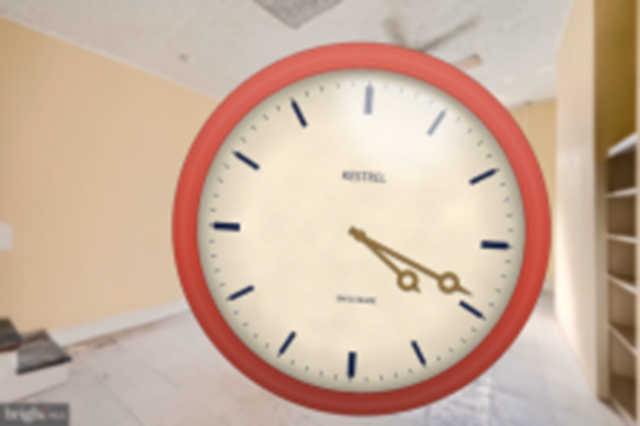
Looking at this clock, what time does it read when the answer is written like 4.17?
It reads 4.19
